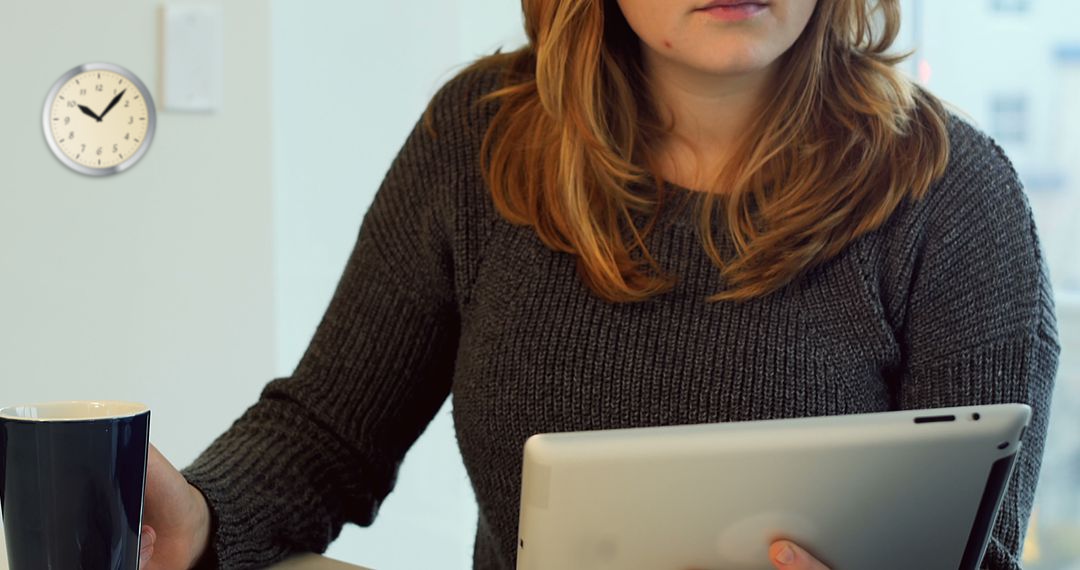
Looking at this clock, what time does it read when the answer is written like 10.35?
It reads 10.07
